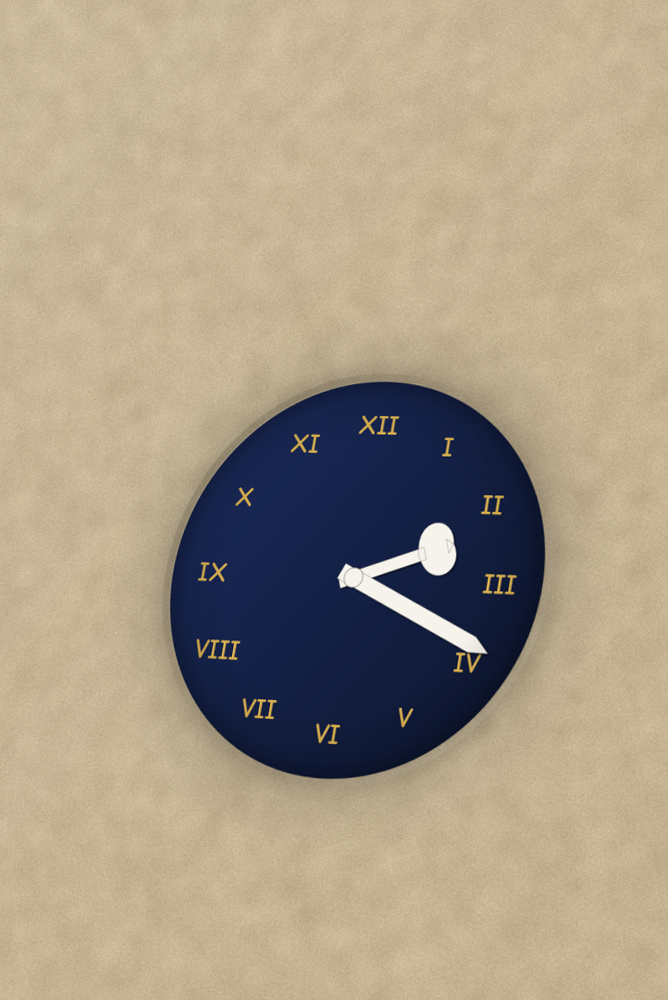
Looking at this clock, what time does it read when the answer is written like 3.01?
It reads 2.19
